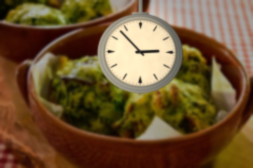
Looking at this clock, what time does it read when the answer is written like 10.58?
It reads 2.53
